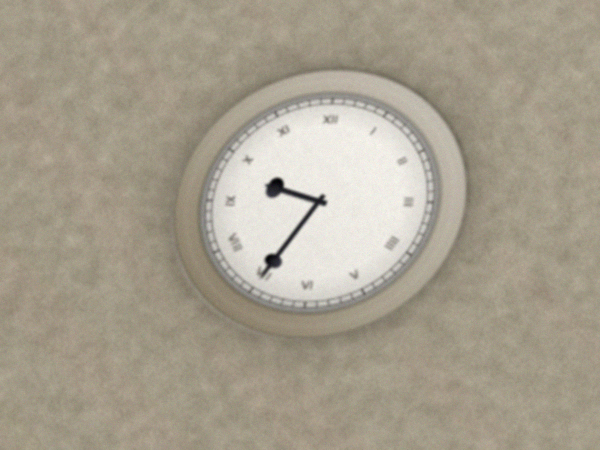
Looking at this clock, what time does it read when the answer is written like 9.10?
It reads 9.35
